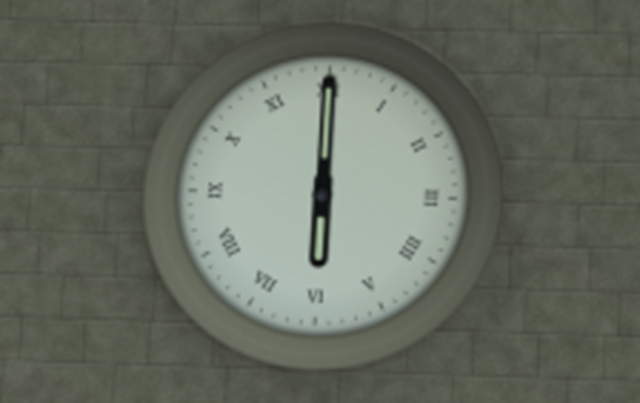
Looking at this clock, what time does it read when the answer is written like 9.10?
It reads 6.00
